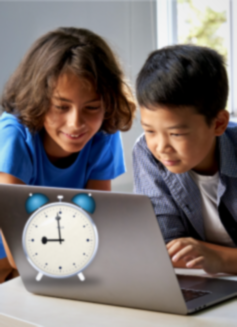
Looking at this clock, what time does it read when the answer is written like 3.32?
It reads 8.59
